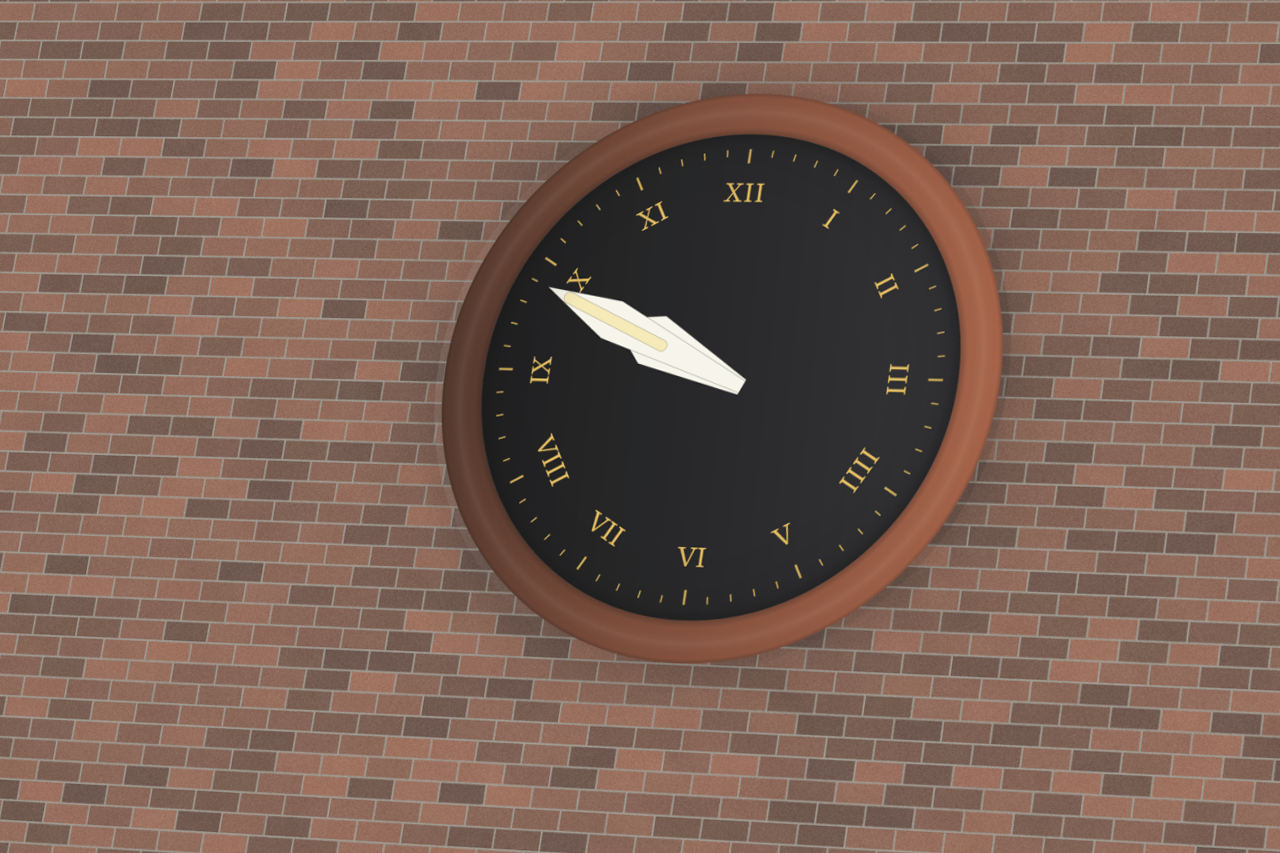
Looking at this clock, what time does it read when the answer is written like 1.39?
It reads 9.49
